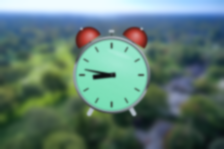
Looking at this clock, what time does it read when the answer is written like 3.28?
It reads 8.47
